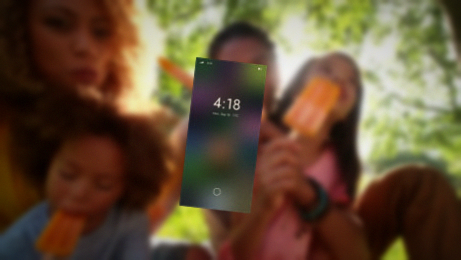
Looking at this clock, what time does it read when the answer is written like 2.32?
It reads 4.18
